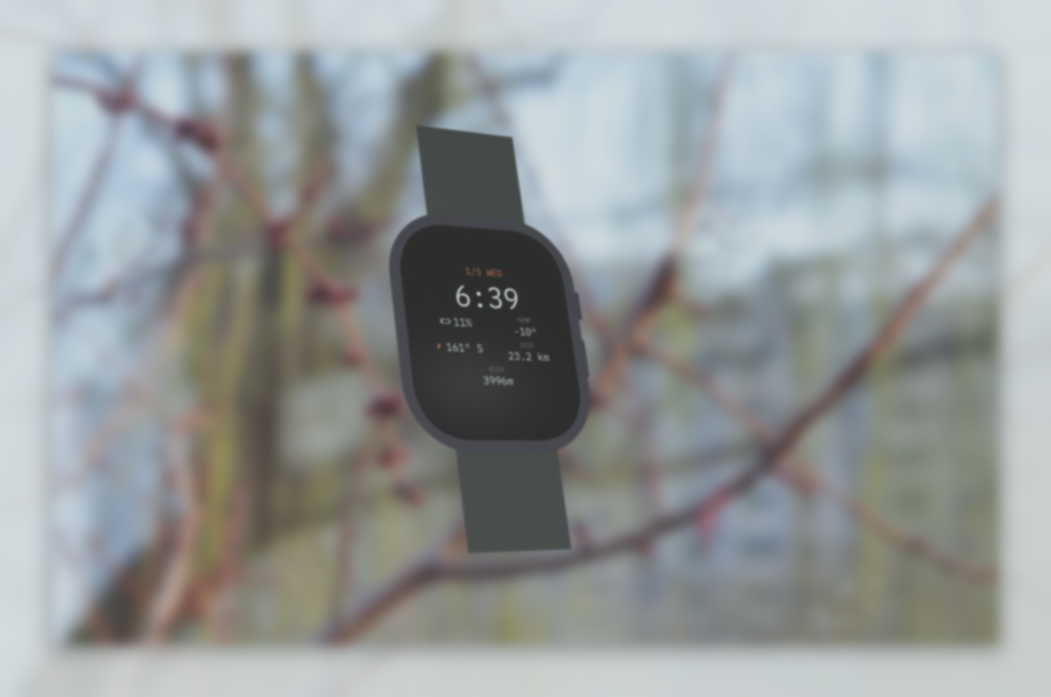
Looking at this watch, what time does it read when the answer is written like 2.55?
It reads 6.39
